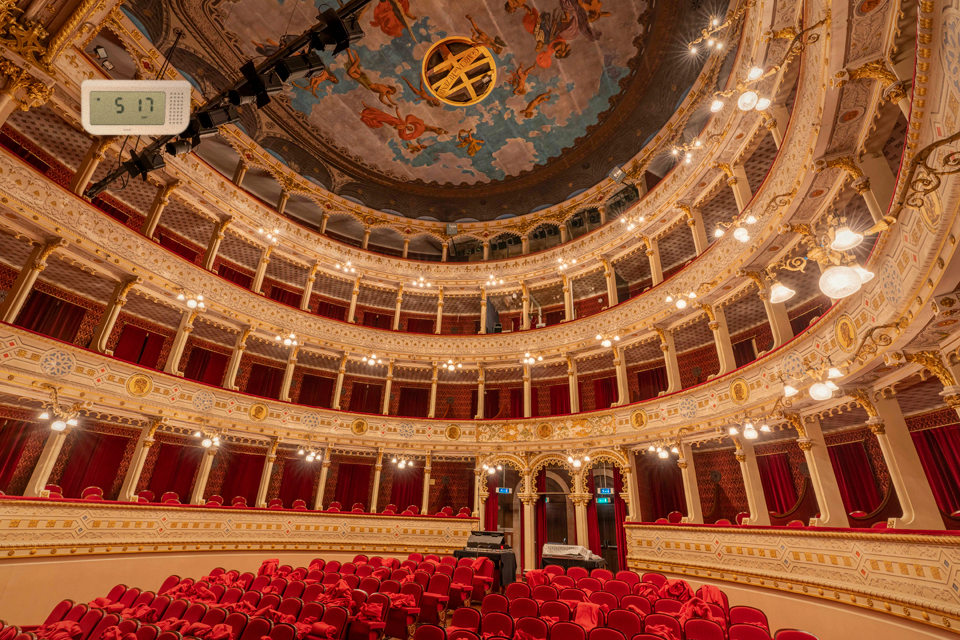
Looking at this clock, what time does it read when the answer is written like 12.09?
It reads 5.17
